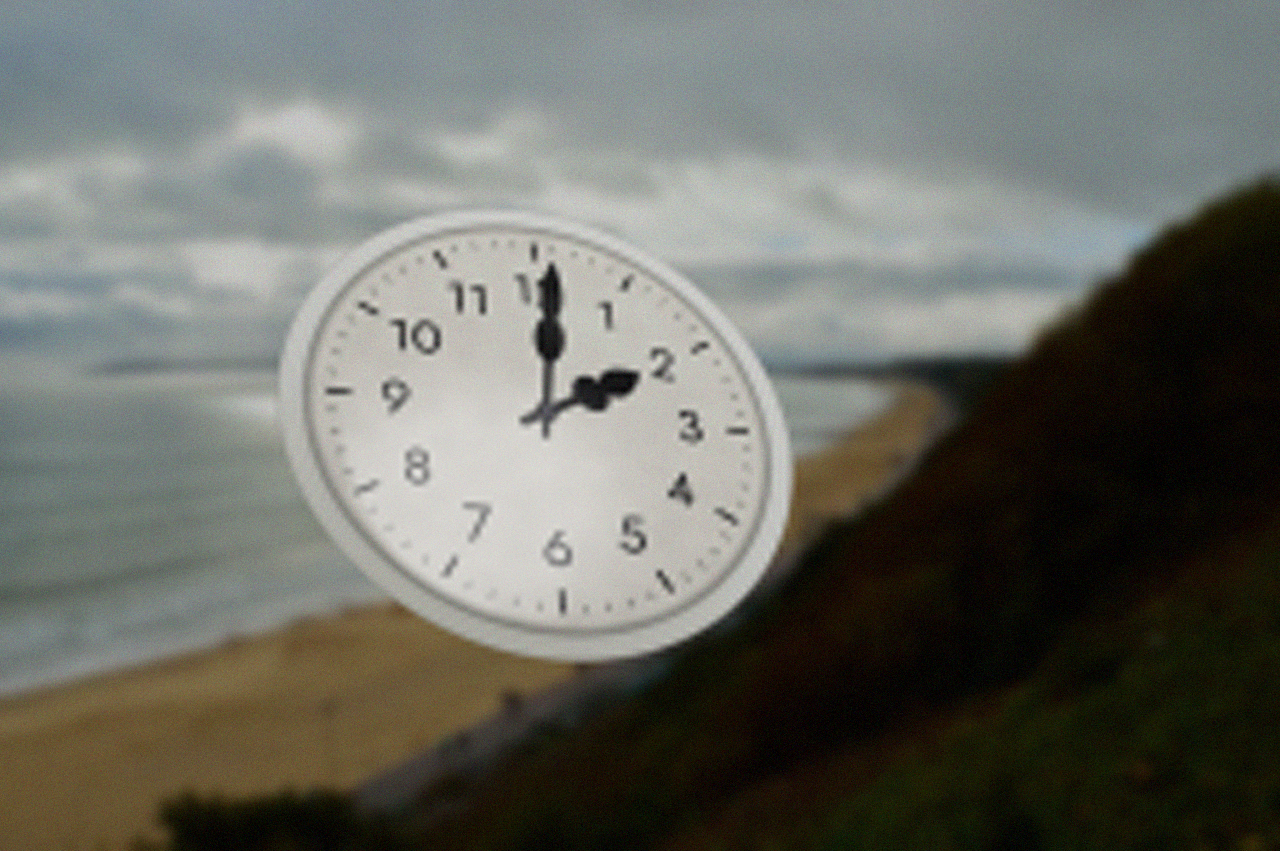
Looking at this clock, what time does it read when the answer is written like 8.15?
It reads 2.01
